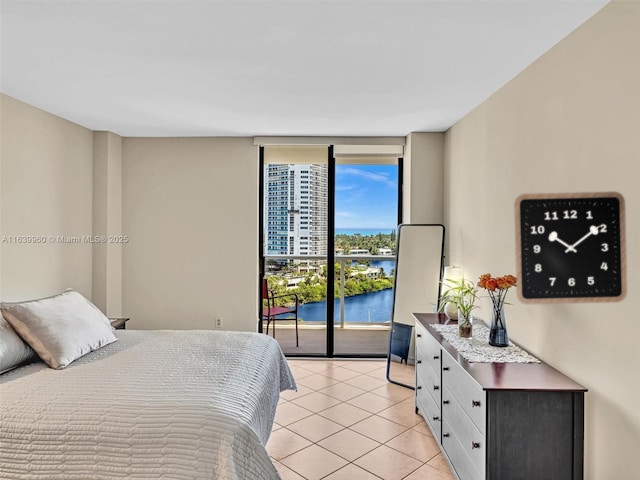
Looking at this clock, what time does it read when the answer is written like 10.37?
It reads 10.09
